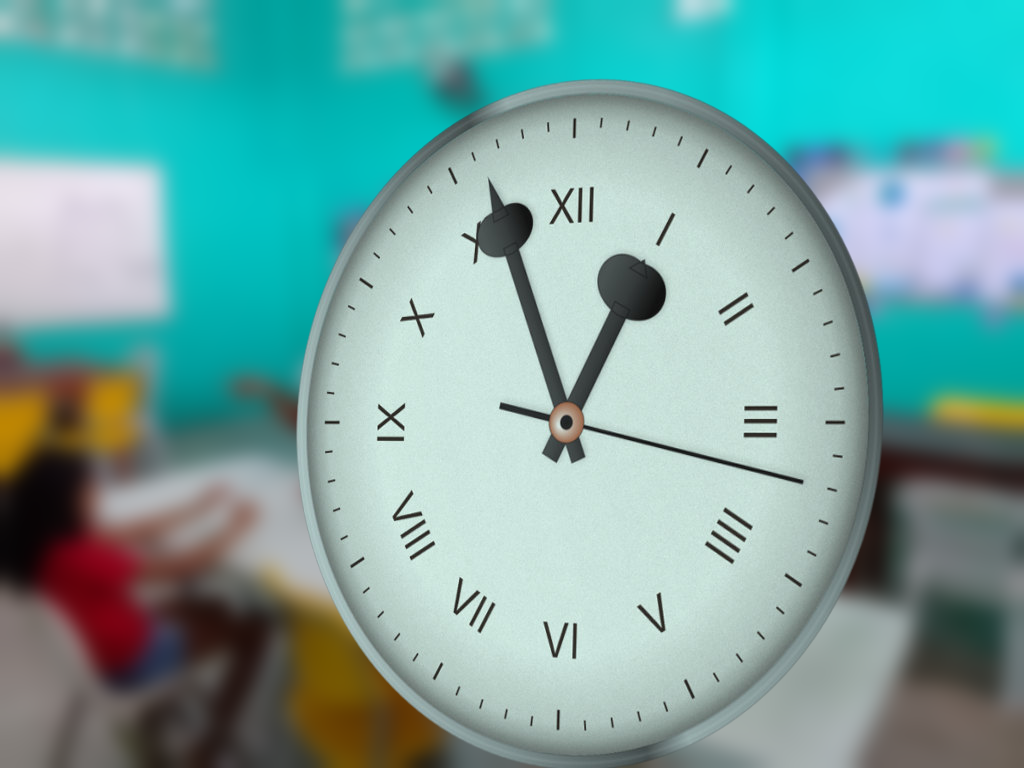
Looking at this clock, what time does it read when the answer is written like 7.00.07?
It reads 12.56.17
